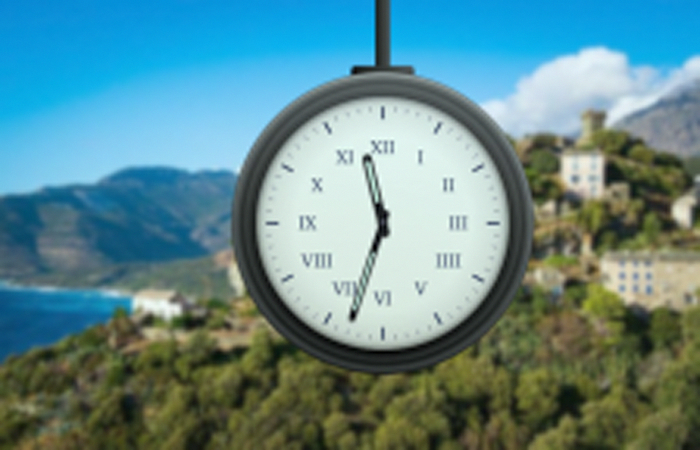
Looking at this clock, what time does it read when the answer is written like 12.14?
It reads 11.33
